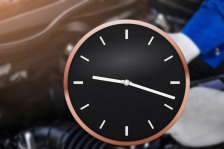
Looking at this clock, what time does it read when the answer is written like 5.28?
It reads 9.18
